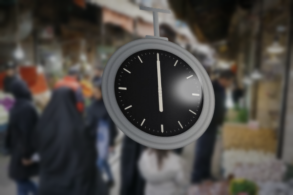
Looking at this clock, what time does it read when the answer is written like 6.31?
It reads 6.00
